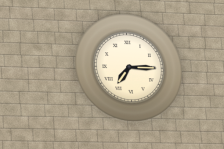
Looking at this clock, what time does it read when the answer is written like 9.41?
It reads 7.15
